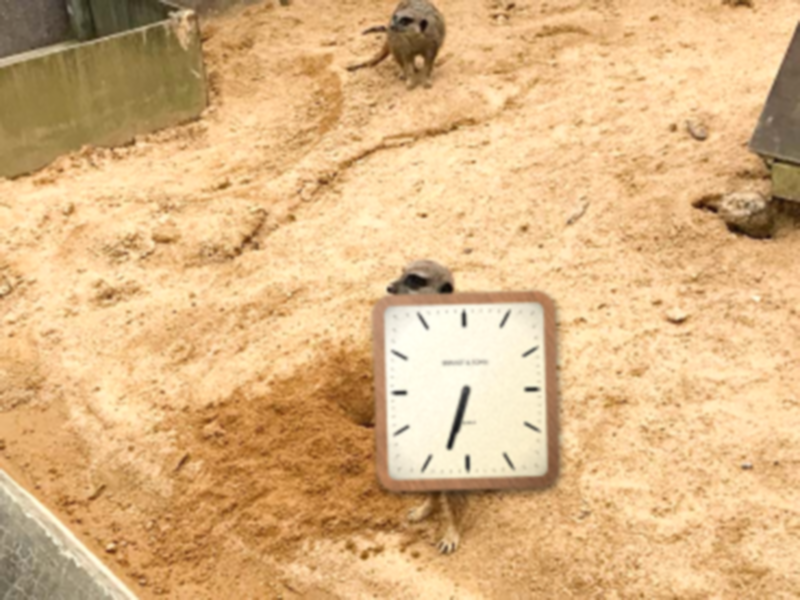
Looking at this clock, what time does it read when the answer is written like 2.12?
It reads 6.33
